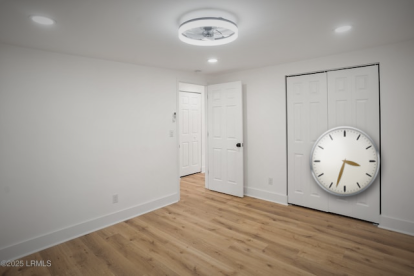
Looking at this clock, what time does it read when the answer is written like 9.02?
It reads 3.33
